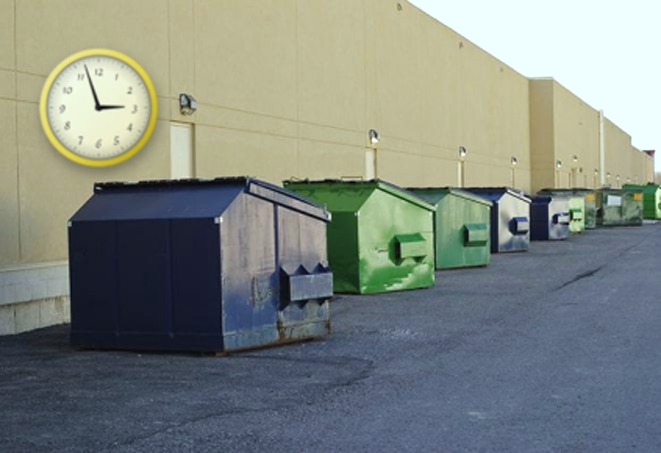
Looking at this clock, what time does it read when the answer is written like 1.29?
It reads 2.57
